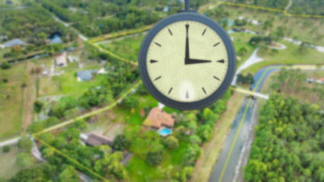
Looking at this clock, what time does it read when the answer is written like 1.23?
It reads 3.00
